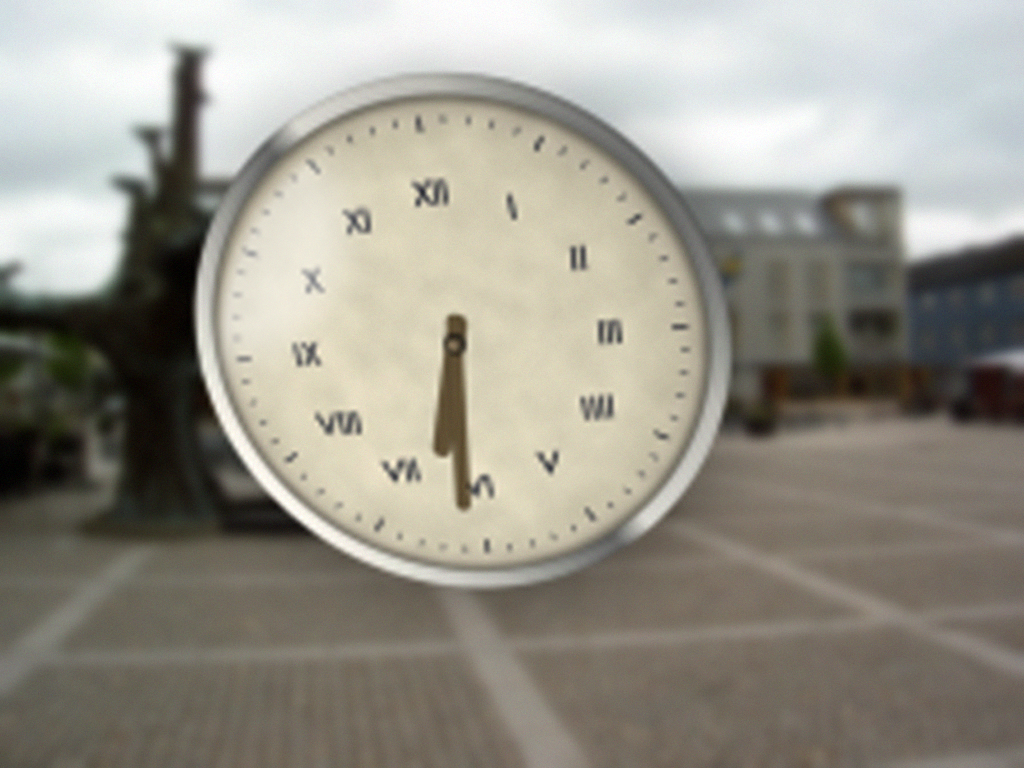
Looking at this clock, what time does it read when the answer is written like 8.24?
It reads 6.31
